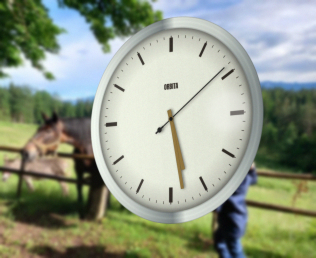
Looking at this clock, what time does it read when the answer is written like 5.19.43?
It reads 5.28.09
